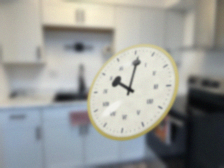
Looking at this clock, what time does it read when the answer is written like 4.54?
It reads 10.01
